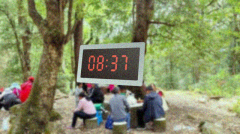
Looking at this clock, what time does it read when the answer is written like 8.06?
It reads 8.37
